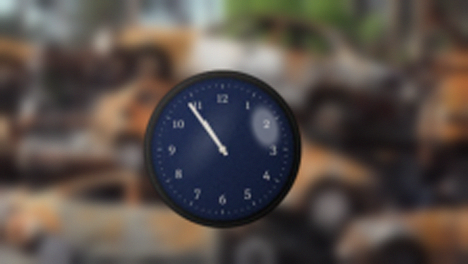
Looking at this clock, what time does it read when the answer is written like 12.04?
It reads 10.54
